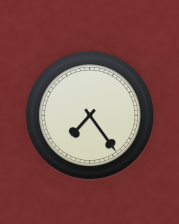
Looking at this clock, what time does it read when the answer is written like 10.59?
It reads 7.24
